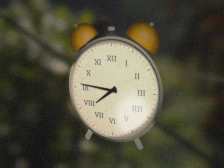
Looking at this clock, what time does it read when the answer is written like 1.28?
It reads 7.46
